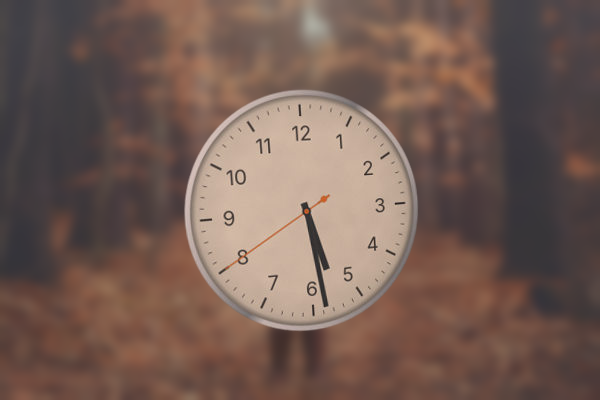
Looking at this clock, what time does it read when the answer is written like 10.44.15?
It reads 5.28.40
